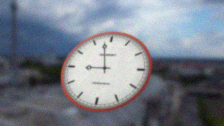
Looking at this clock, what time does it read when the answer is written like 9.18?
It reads 8.58
